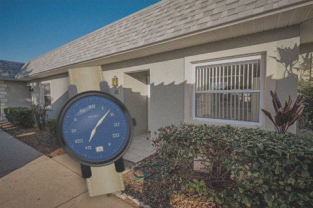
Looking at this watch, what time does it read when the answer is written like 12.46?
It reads 7.08
